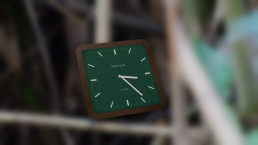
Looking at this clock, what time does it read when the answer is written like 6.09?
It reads 3.24
